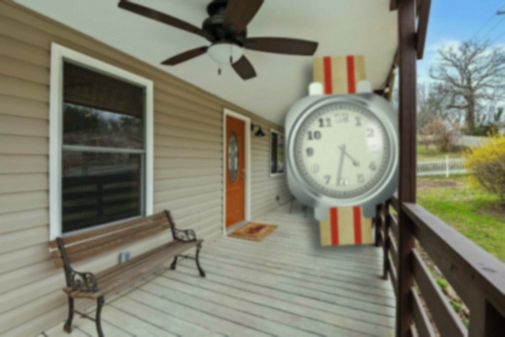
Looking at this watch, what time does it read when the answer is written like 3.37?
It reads 4.32
